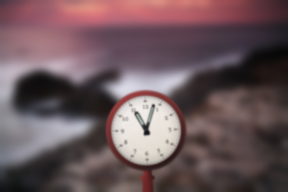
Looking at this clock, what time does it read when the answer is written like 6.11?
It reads 11.03
